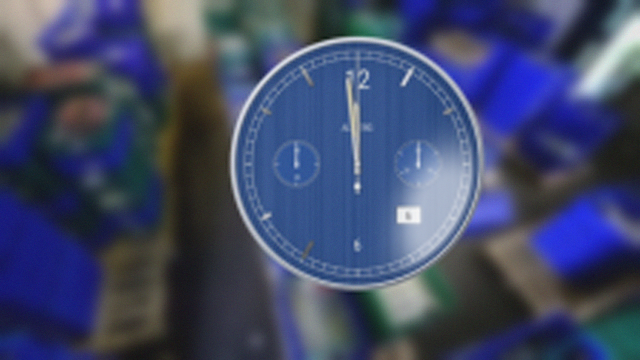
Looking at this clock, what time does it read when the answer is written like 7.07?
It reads 11.59
